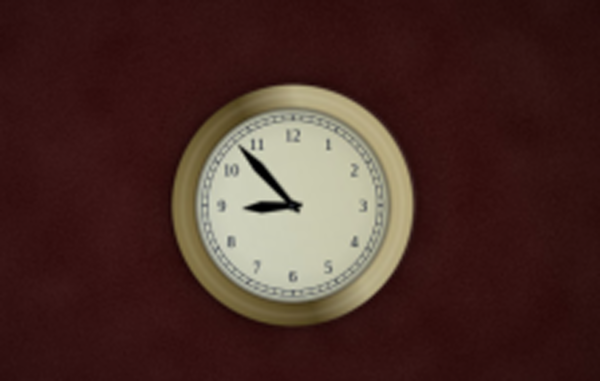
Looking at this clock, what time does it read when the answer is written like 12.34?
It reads 8.53
